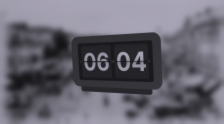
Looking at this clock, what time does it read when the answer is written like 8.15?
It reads 6.04
